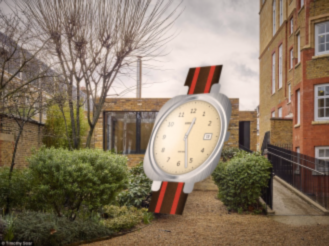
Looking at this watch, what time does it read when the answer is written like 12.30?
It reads 12.27
